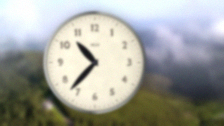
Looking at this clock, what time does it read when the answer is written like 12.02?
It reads 10.37
